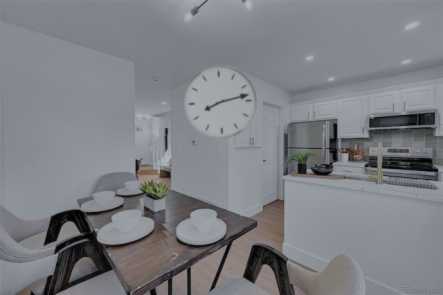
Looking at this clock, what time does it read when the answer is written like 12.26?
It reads 8.13
